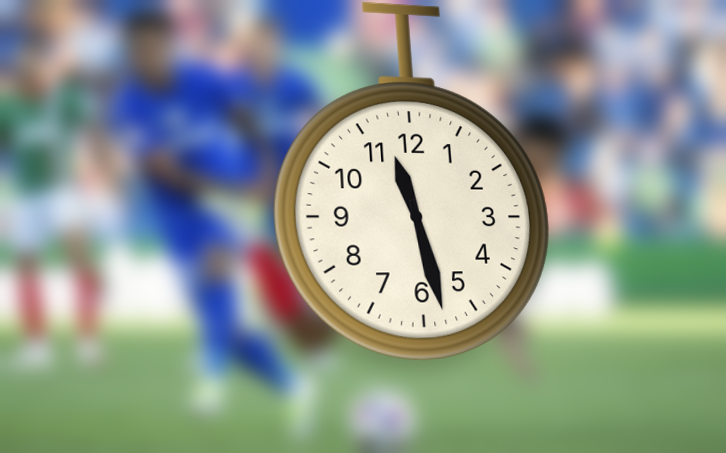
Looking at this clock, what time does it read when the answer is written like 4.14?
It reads 11.28
